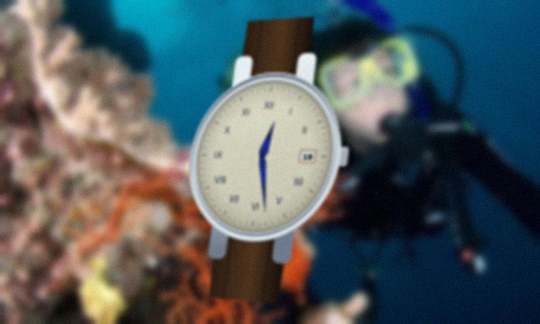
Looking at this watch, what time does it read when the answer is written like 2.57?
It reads 12.28
